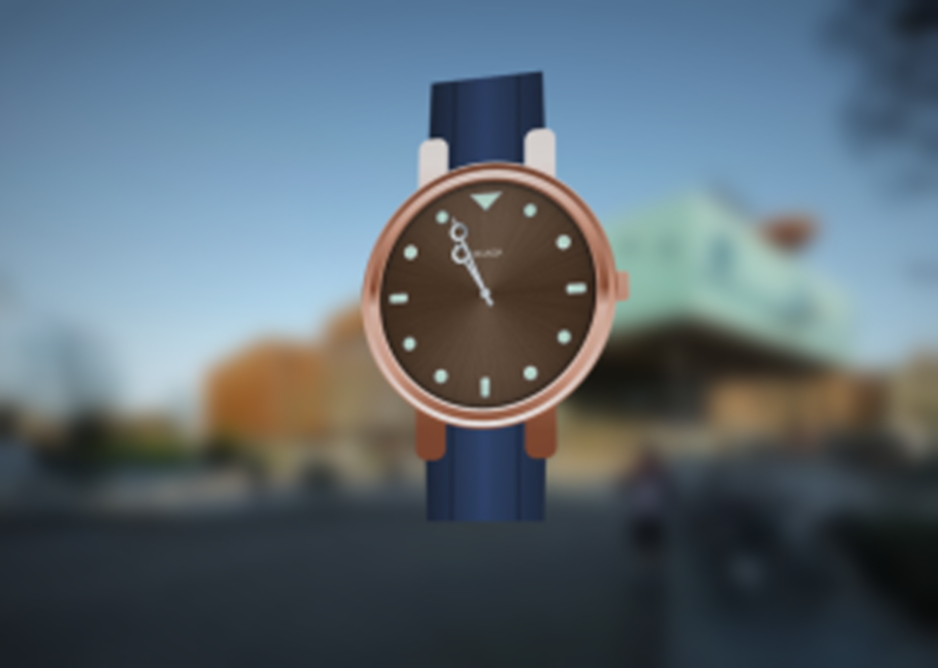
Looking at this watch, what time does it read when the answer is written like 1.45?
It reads 10.56
